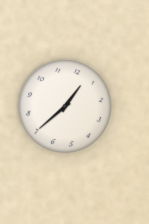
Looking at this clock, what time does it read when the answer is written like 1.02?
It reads 12.35
